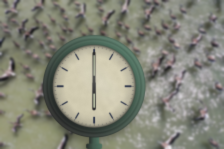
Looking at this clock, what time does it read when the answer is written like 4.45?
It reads 6.00
